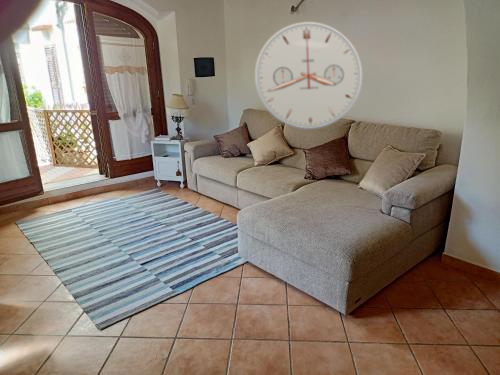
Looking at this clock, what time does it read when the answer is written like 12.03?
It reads 3.42
